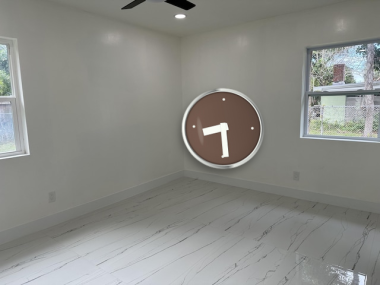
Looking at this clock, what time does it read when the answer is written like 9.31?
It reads 8.29
